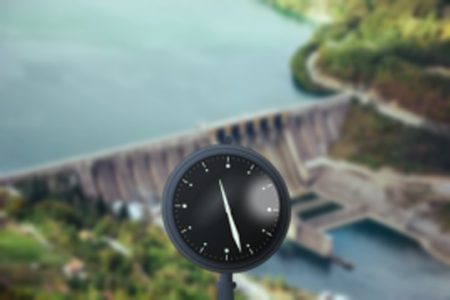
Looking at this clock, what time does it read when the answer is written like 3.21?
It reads 11.27
